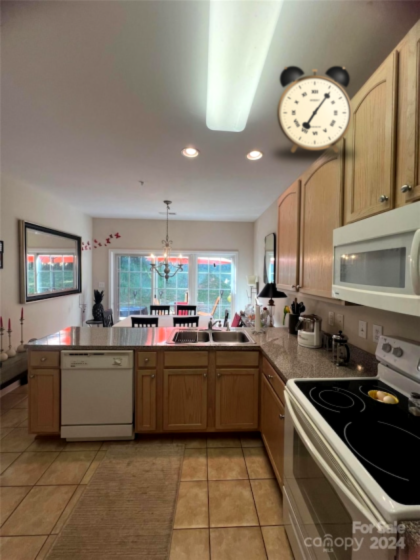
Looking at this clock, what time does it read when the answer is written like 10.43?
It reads 7.06
